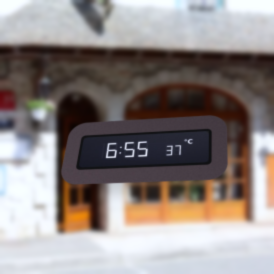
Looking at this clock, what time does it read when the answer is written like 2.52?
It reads 6.55
